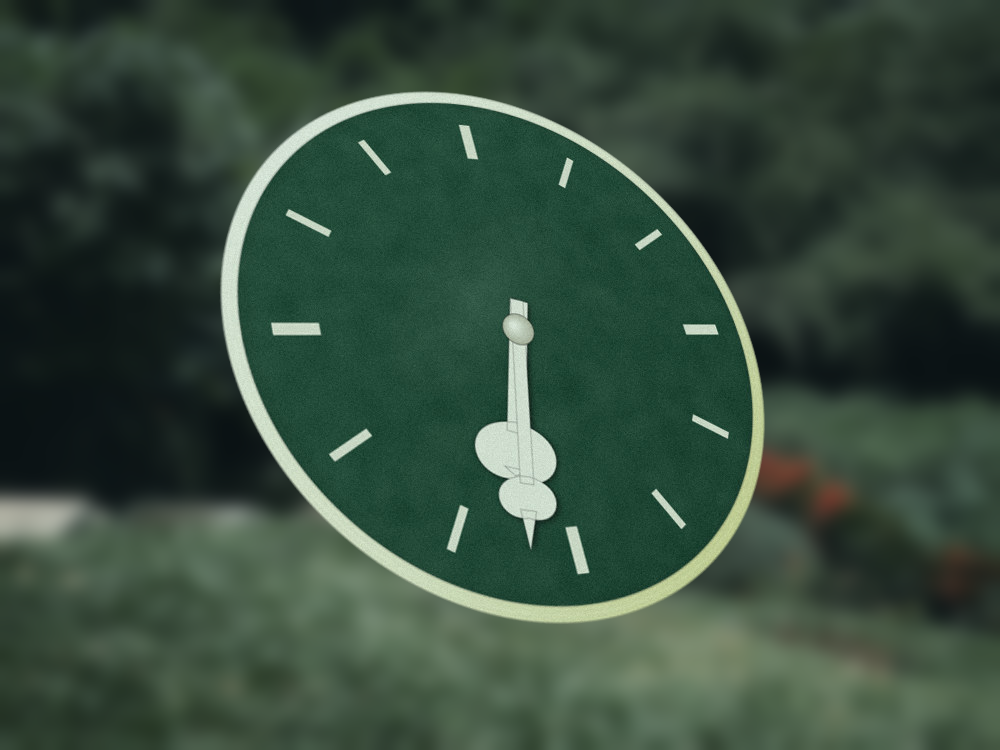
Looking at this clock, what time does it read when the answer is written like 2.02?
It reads 6.32
